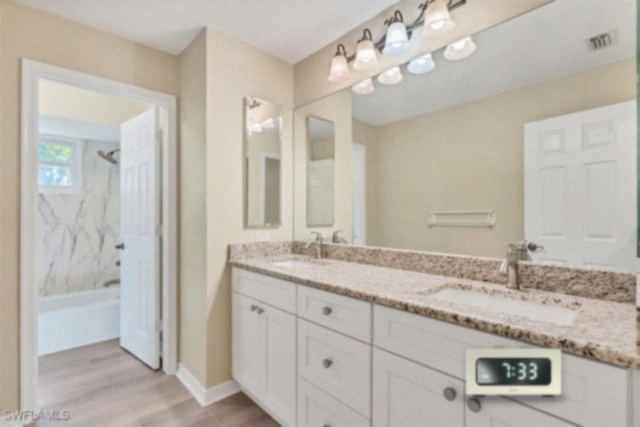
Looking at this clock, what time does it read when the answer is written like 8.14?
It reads 7.33
